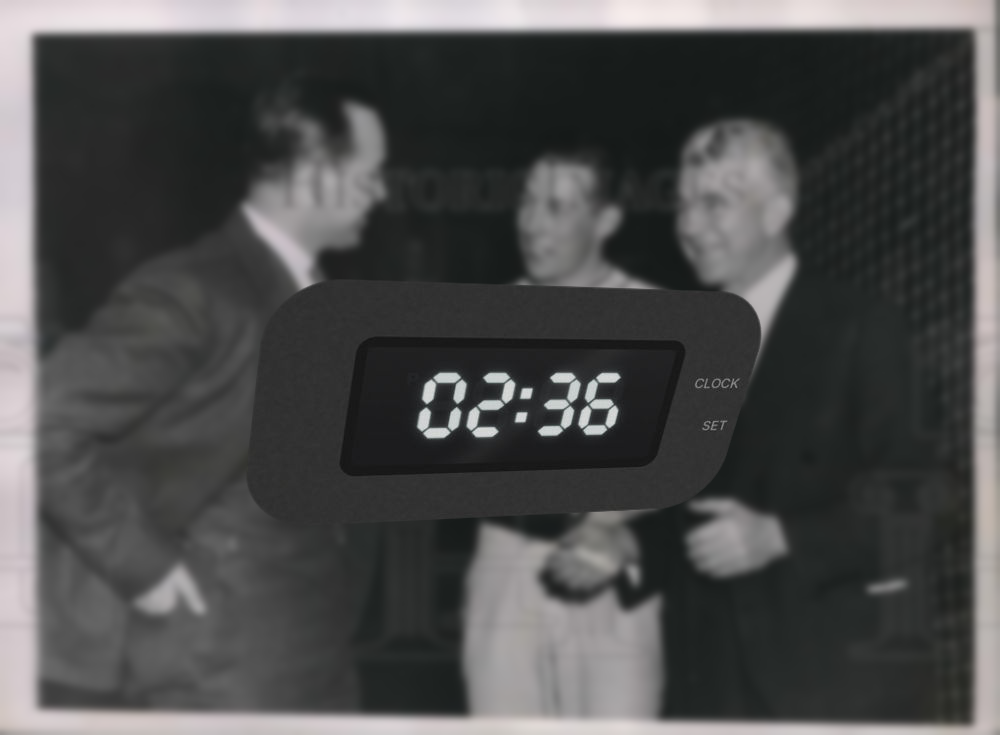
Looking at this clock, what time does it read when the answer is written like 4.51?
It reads 2.36
